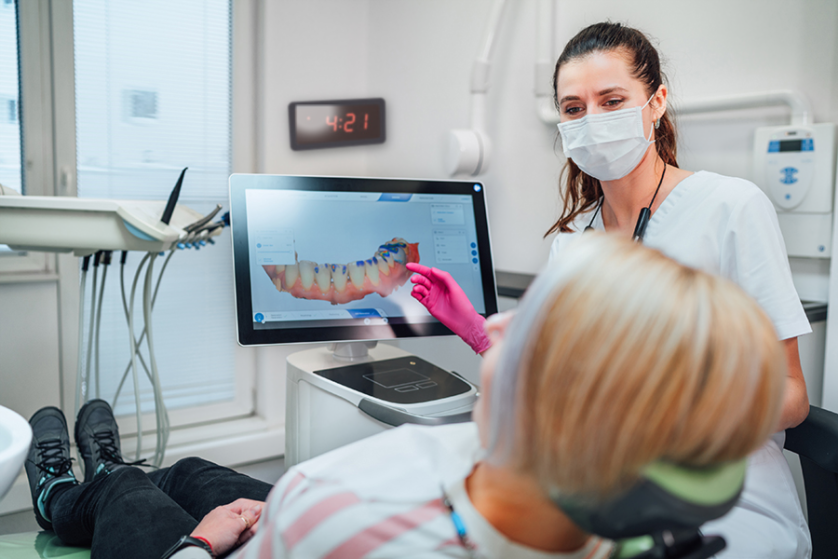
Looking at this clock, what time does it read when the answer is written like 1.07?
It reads 4.21
